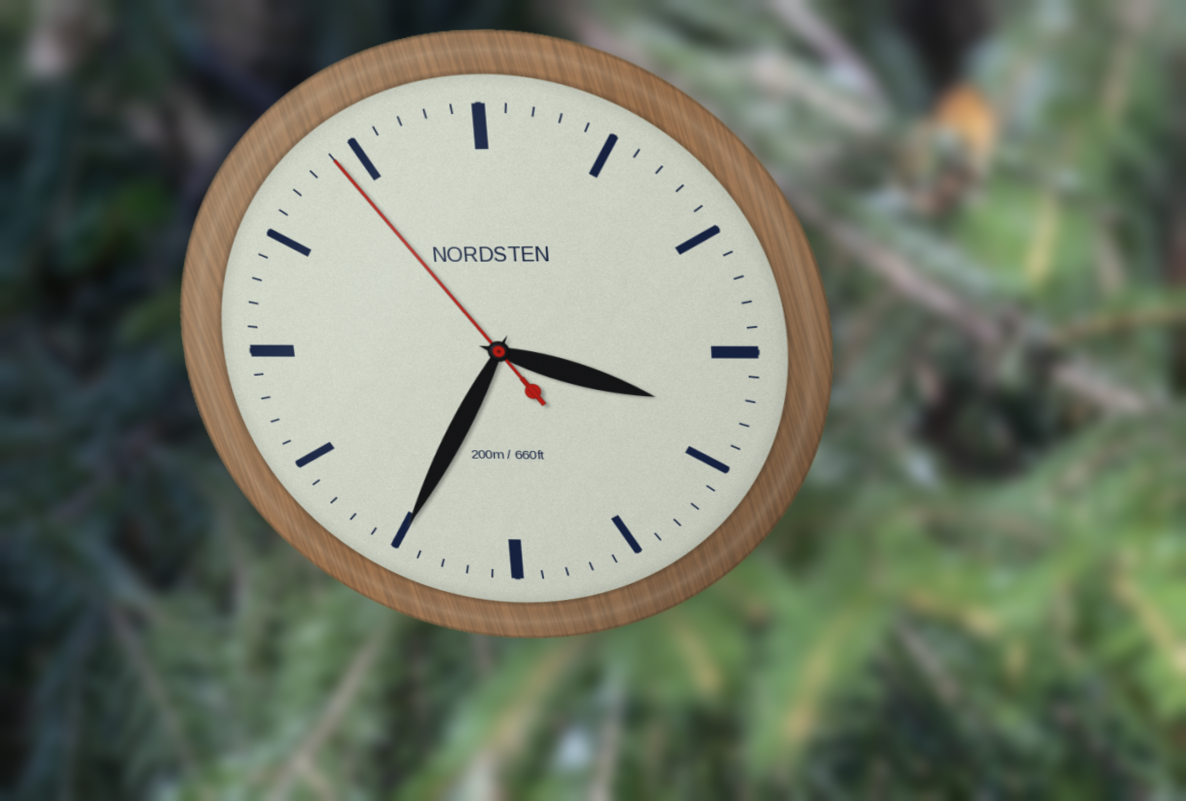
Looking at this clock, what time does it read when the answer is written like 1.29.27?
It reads 3.34.54
